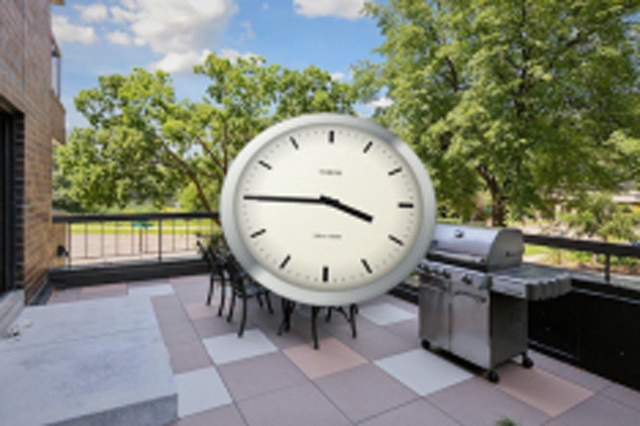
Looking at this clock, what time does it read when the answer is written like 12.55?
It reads 3.45
